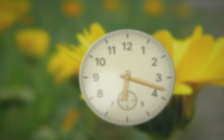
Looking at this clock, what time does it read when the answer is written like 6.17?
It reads 6.18
